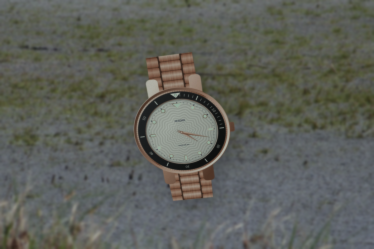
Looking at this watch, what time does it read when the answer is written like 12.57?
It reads 4.18
